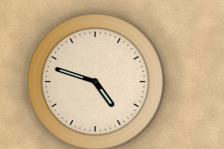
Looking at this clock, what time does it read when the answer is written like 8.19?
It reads 4.48
